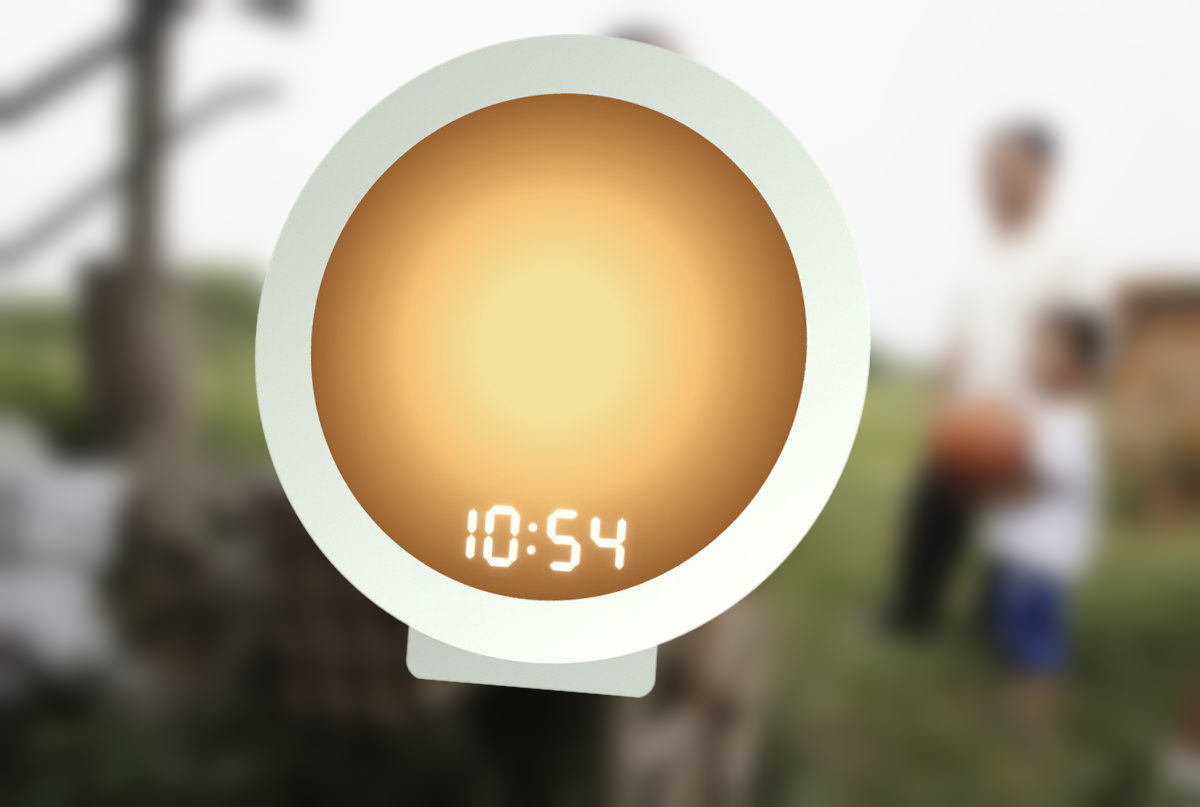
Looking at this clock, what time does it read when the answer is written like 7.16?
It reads 10.54
